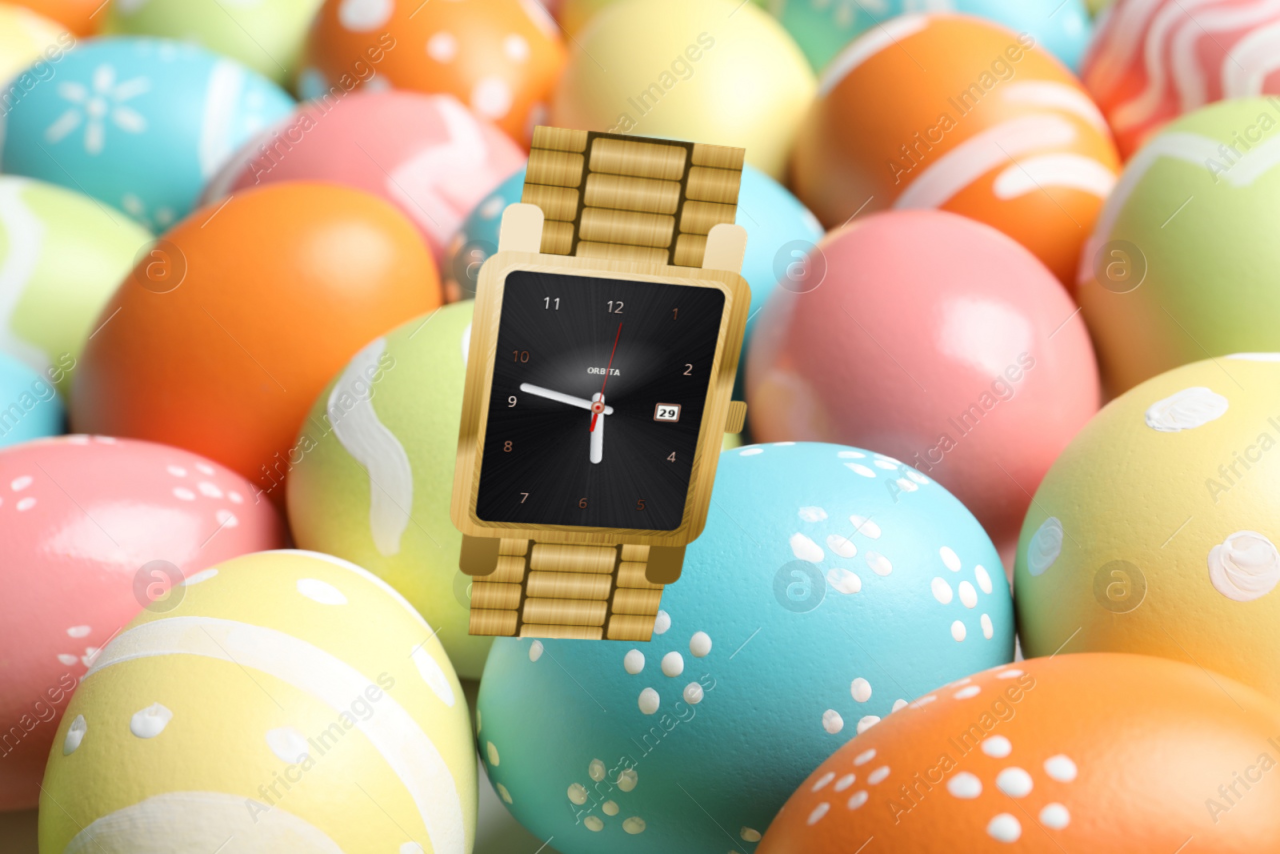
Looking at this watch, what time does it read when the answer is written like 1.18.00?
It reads 5.47.01
